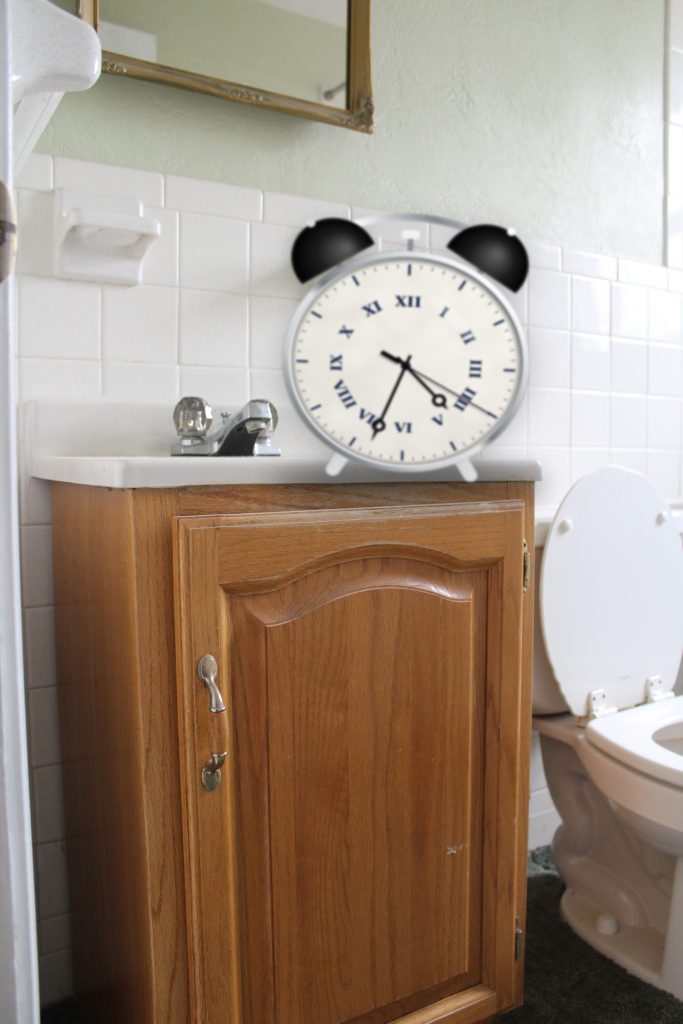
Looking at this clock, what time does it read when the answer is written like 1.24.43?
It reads 4.33.20
